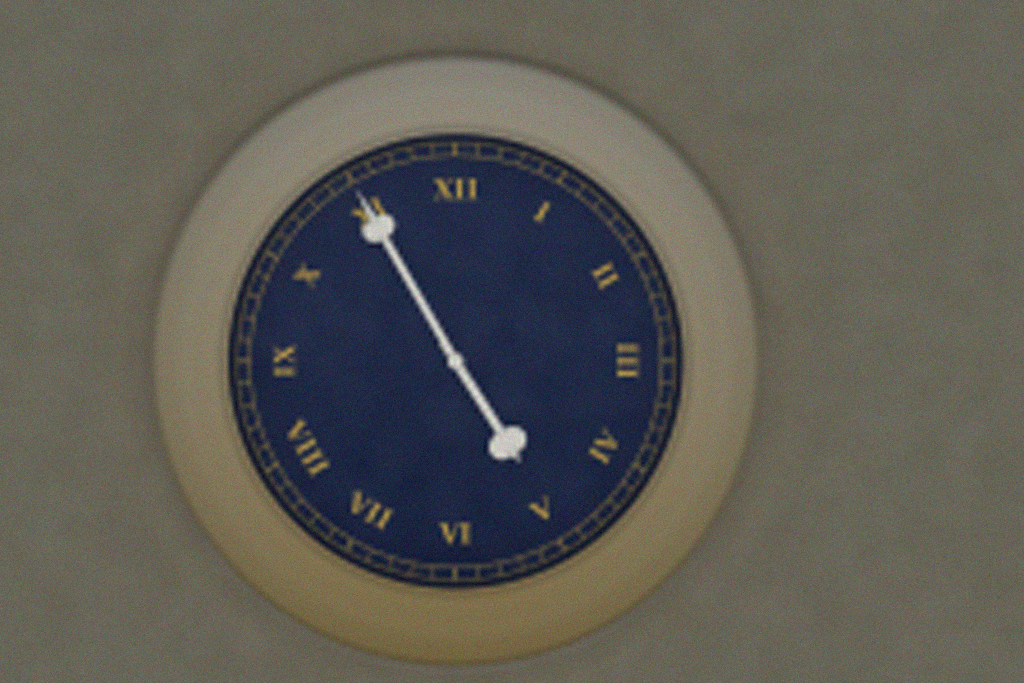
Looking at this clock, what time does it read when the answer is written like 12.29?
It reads 4.55
